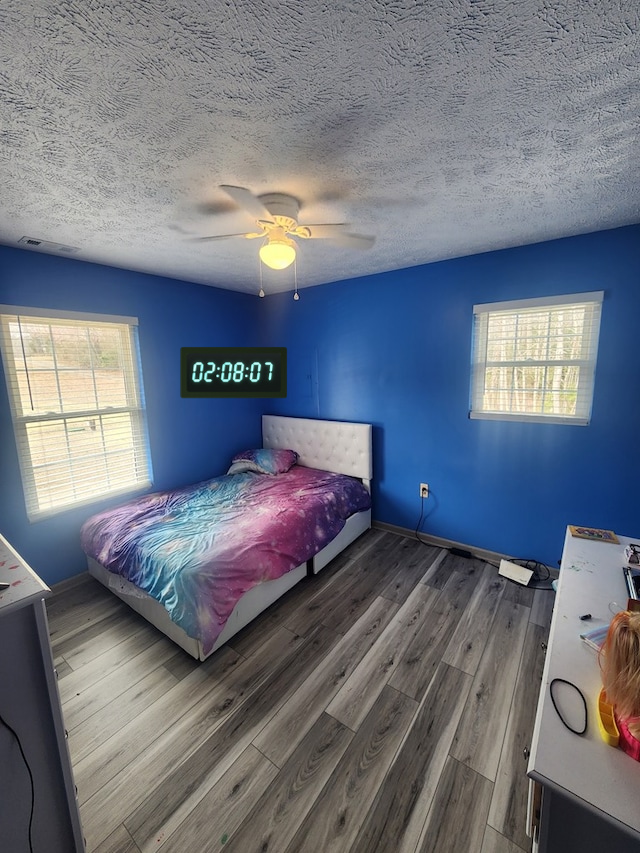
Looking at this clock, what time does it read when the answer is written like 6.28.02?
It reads 2.08.07
